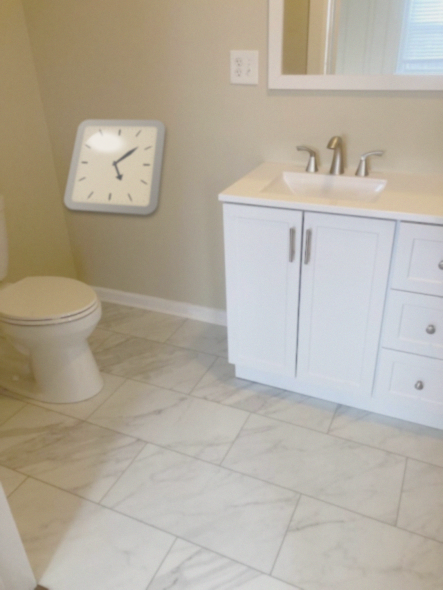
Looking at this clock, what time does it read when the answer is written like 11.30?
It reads 5.08
